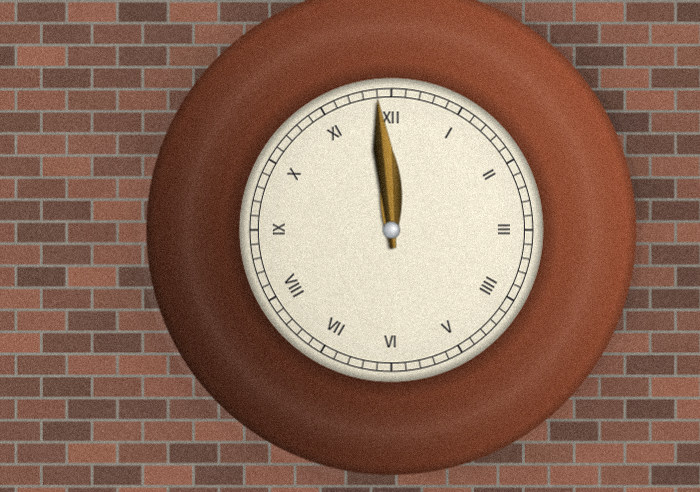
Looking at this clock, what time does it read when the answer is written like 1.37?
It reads 11.59
